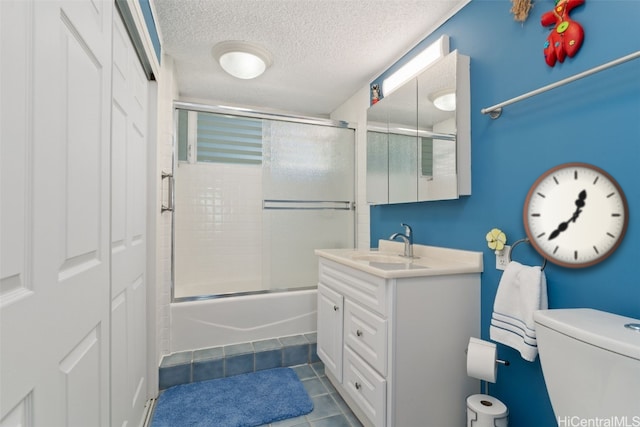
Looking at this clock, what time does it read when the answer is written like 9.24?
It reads 12.38
